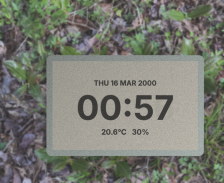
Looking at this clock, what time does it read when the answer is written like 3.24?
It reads 0.57
